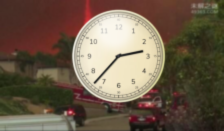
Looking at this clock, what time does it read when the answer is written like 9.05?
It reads 2.37
